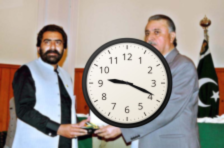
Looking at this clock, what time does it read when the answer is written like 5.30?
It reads 9.19
